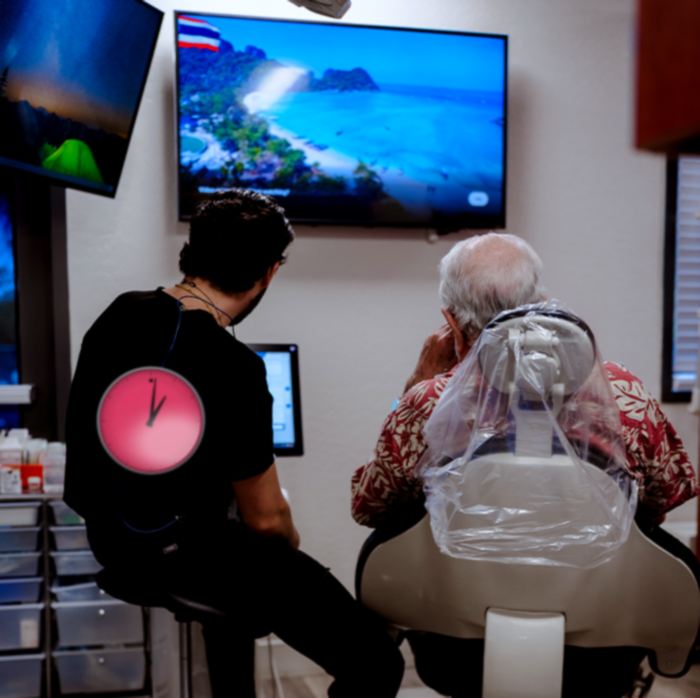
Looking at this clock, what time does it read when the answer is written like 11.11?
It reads 1.01
